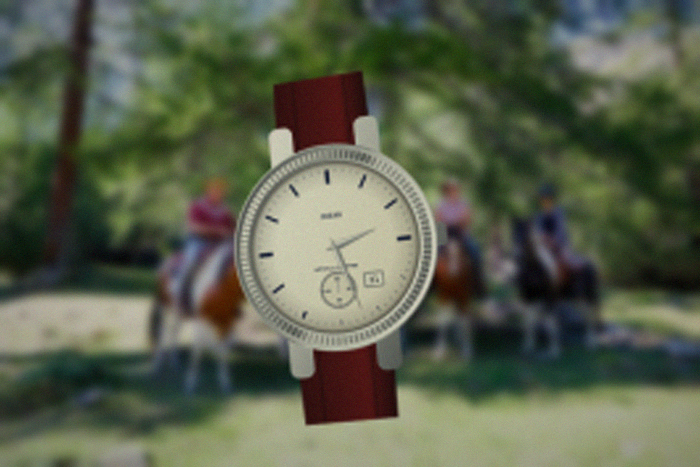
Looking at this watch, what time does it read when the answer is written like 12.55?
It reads 2.27
